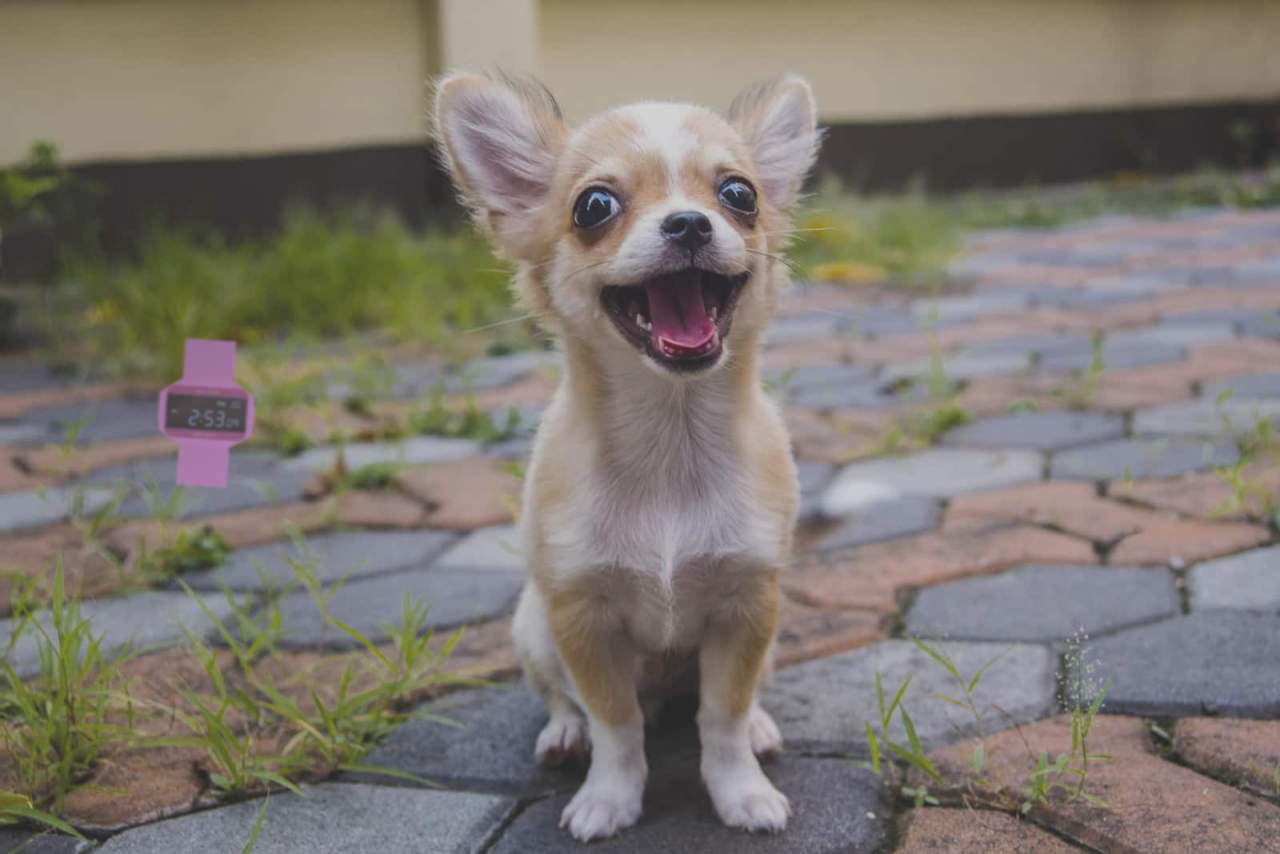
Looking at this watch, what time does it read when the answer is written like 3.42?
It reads 2.53
